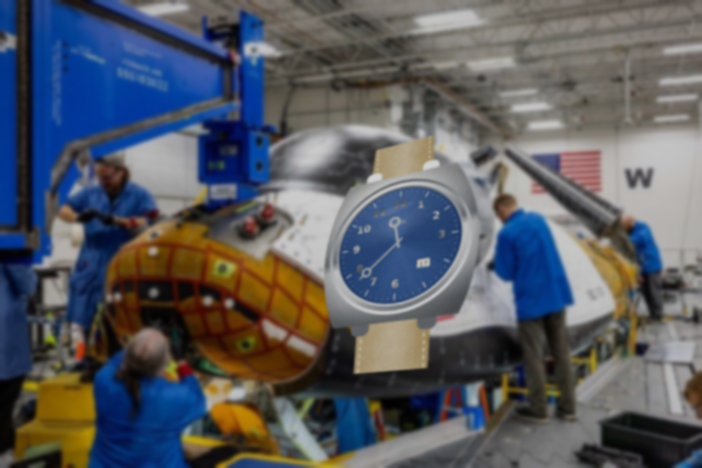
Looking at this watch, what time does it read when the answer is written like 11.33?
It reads 11.38
